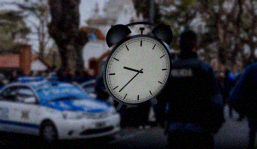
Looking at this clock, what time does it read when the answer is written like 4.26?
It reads 9.38
